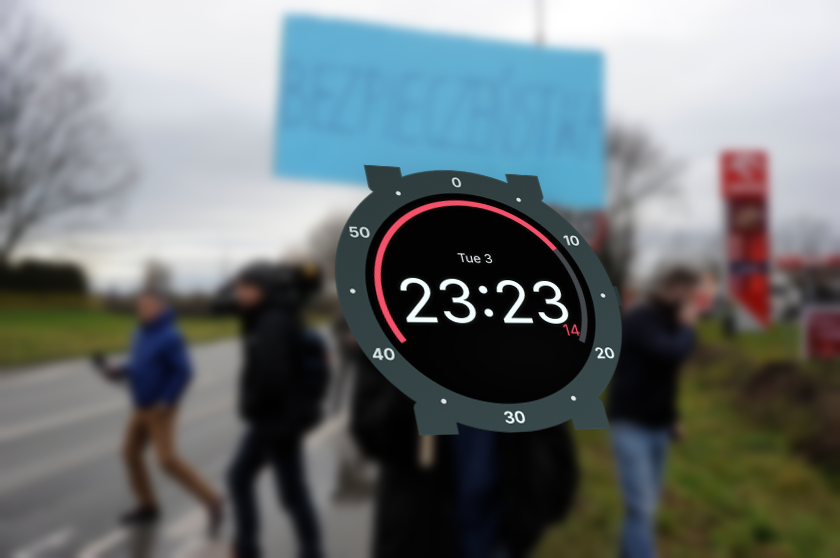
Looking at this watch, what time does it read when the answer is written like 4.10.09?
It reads 23.23.14
